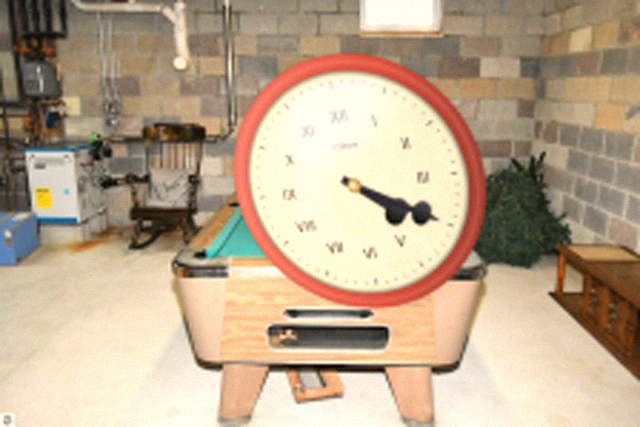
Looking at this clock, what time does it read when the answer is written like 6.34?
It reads 4.20
